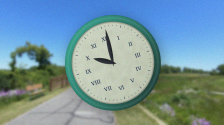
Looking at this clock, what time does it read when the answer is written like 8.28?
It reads 10.01
